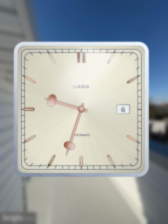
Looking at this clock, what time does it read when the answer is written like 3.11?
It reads 9.33
